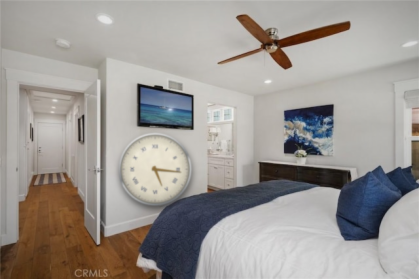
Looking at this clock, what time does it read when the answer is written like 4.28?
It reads 5.16
